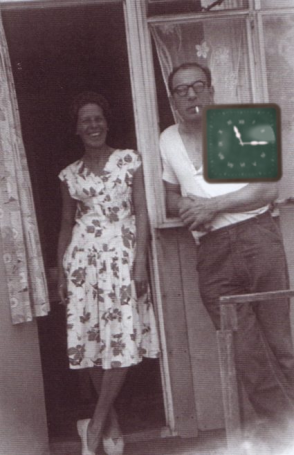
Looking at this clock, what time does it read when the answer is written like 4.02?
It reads 11.15
